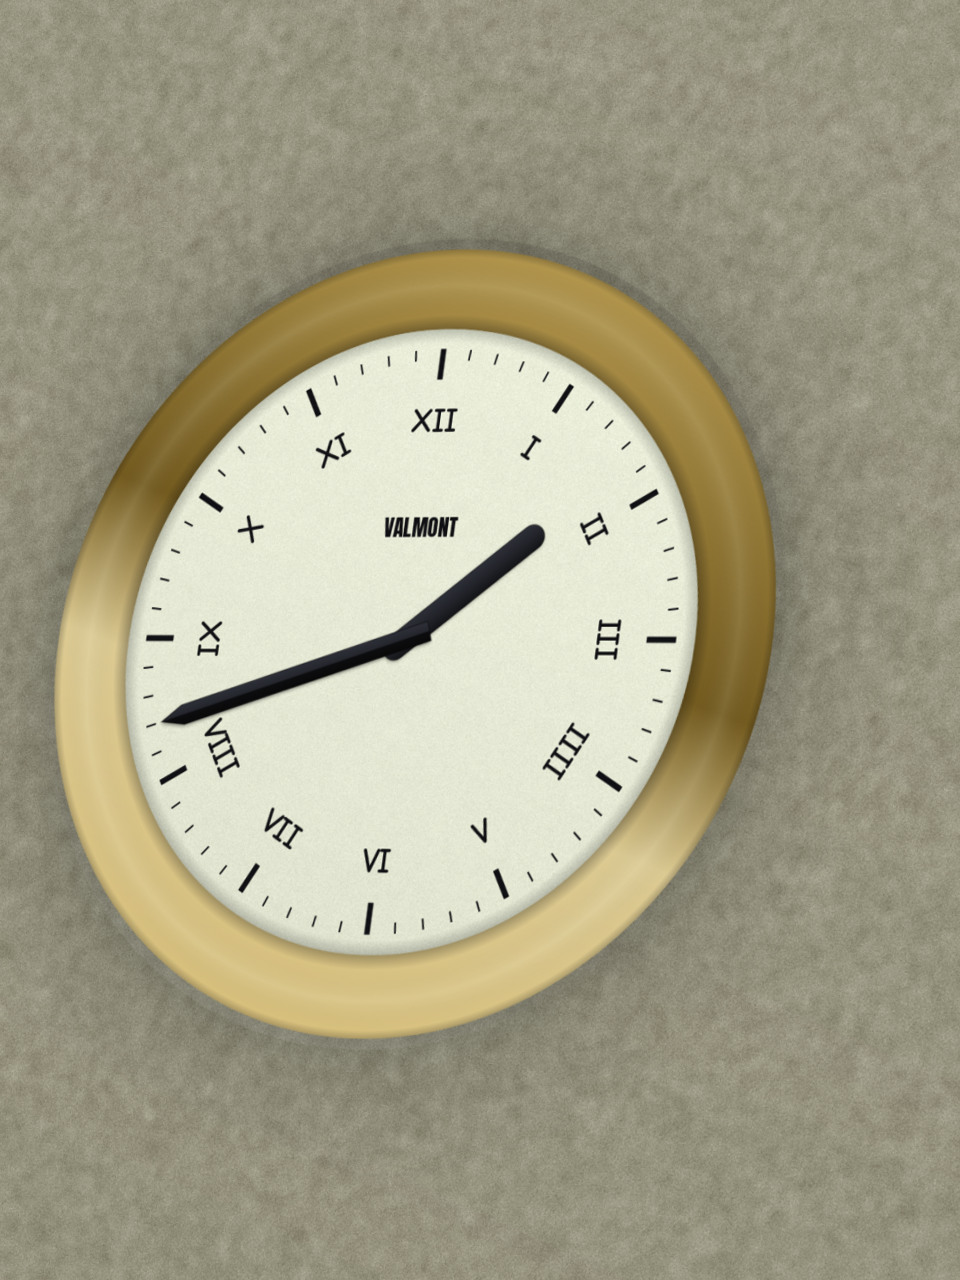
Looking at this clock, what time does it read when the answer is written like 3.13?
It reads 1.42
